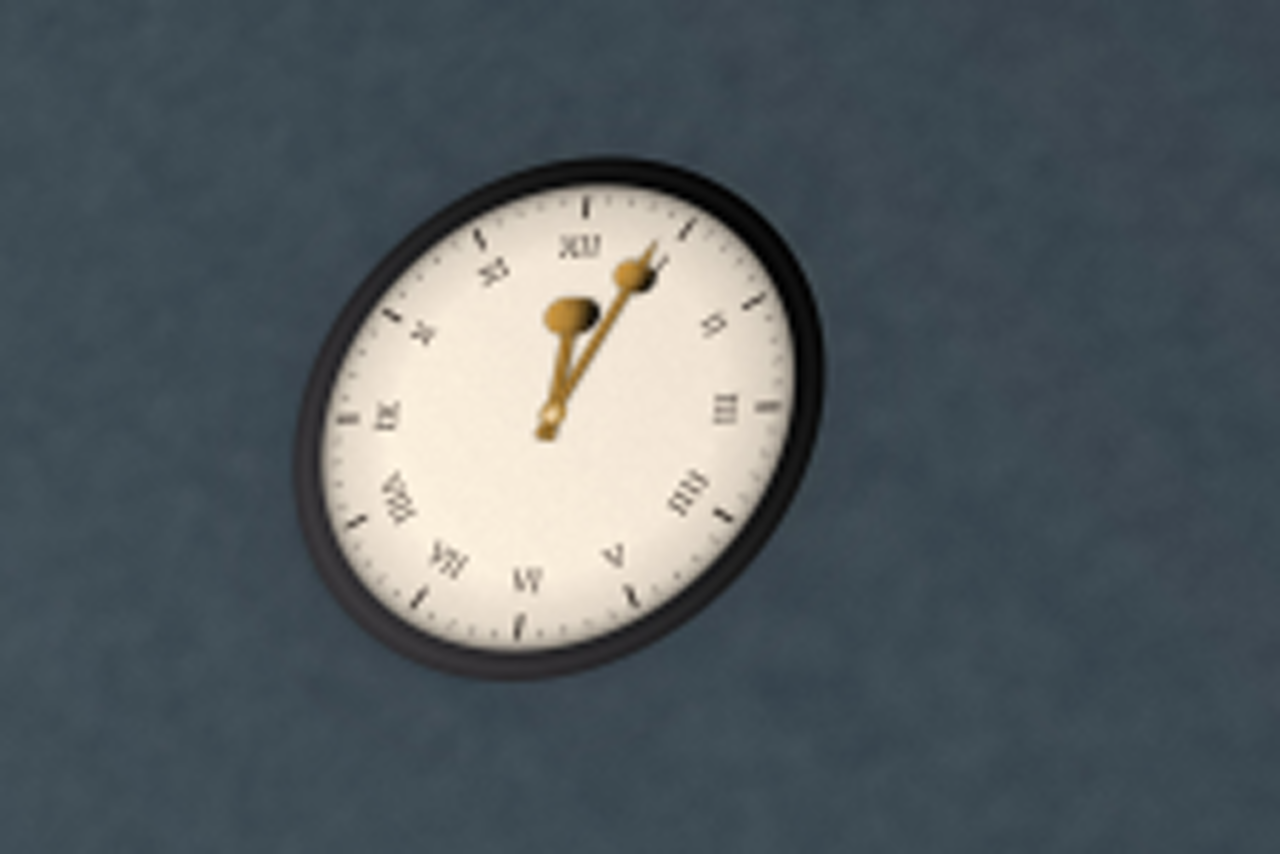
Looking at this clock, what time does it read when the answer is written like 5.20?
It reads 12.04
